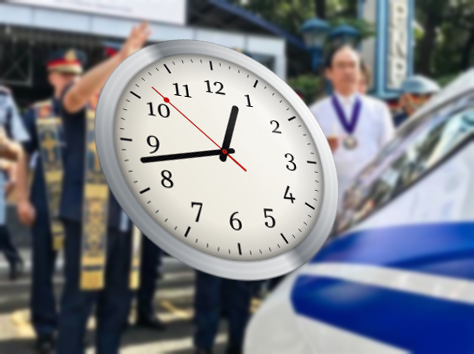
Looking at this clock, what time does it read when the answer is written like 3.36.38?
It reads 12.42.52
